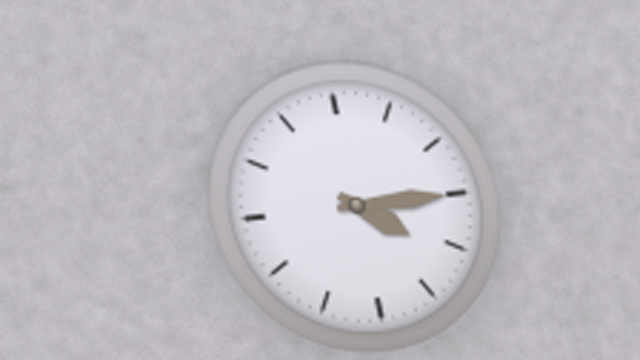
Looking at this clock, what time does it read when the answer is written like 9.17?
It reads 4.15
